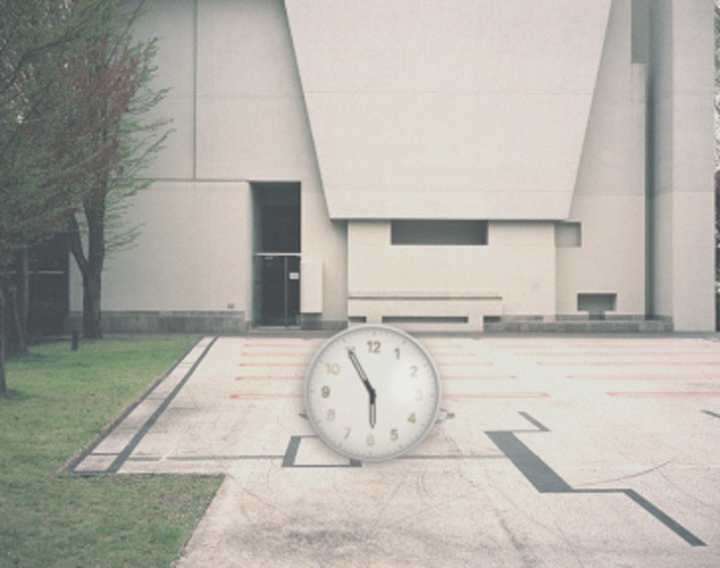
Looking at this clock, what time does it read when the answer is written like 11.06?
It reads 5.55
